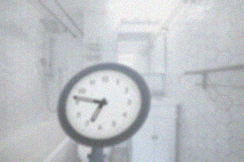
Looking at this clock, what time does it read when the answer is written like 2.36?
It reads 6.47
